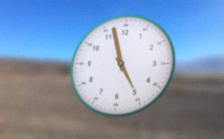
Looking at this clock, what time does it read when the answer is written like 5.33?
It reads 4.57
